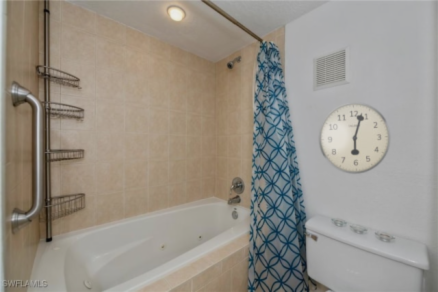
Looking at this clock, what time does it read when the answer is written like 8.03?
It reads 6.03
